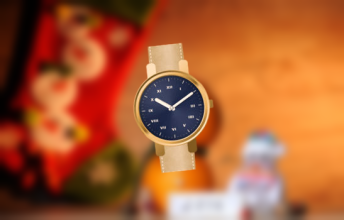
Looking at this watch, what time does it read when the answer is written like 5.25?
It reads 10.10
